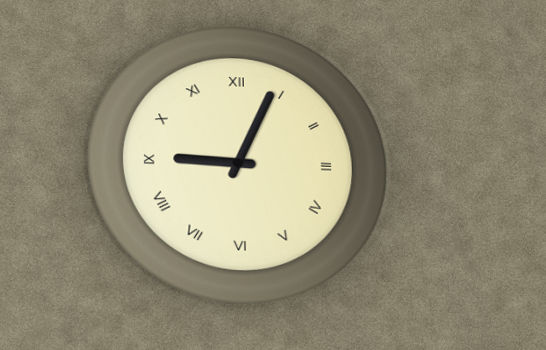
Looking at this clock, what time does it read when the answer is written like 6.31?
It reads 9.04
